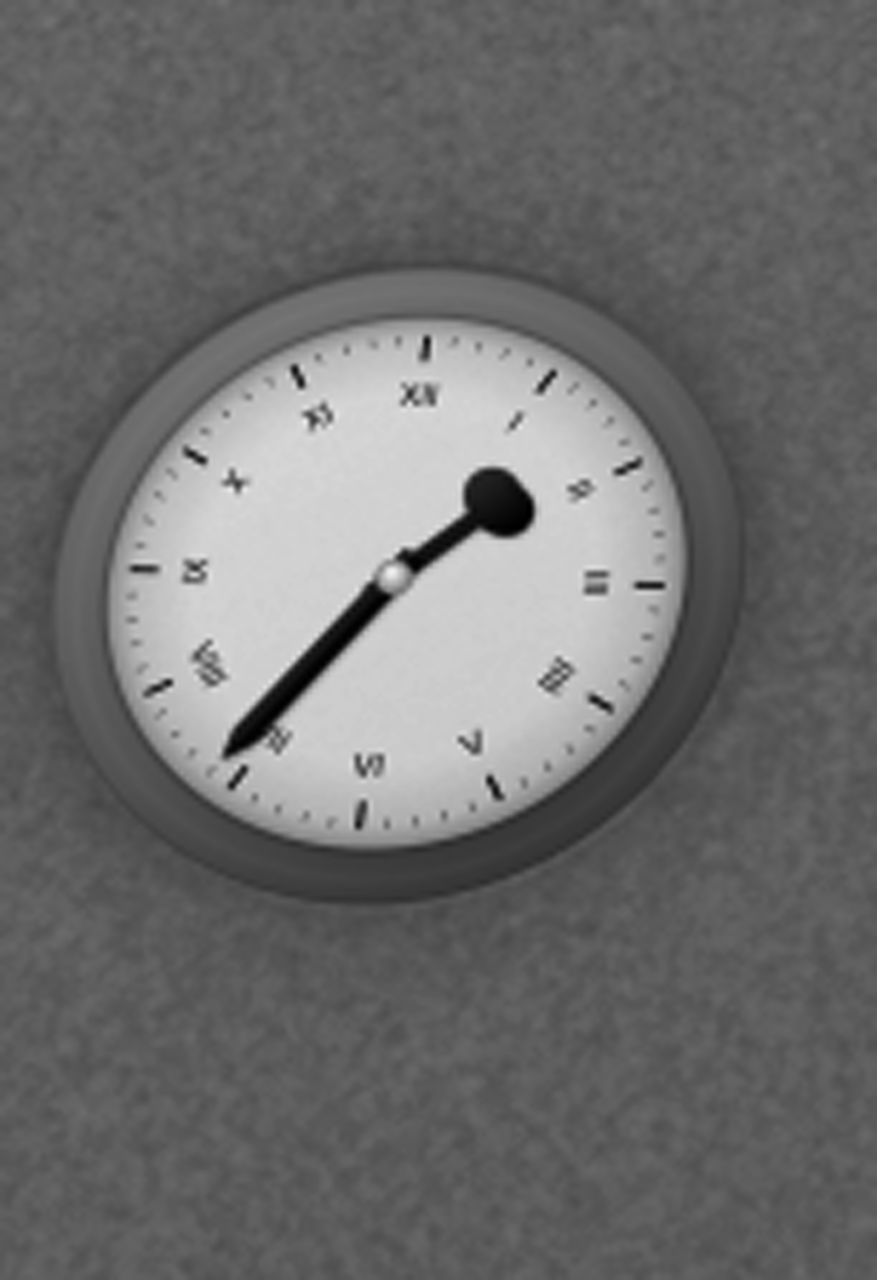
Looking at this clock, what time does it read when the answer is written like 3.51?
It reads 1.36
